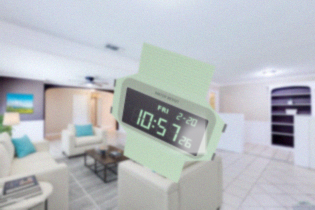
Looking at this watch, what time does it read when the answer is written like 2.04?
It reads 10.57
